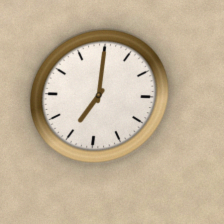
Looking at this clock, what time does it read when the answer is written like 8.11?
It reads 7.00
